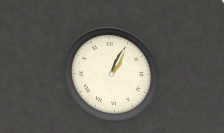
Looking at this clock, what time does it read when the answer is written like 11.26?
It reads 1.05
